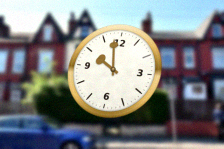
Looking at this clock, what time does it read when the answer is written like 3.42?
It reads 9.58
